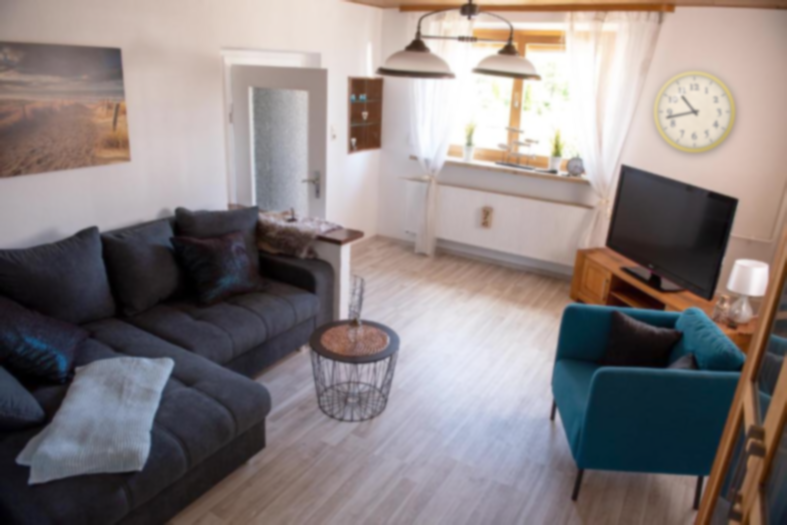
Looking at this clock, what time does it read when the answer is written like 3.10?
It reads 10.43
